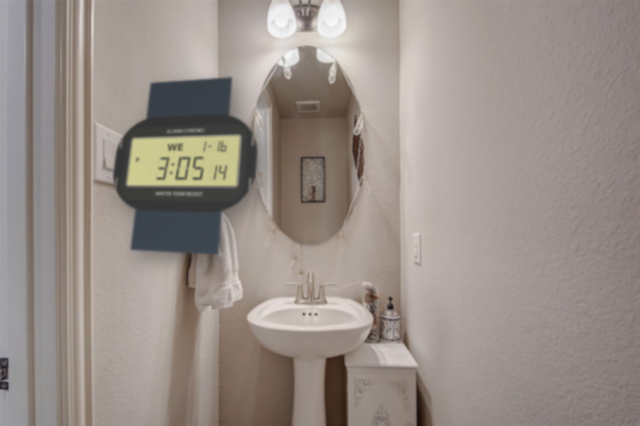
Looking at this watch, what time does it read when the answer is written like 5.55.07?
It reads 3.05.14
